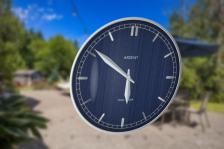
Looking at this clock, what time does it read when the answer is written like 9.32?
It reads 5.51
